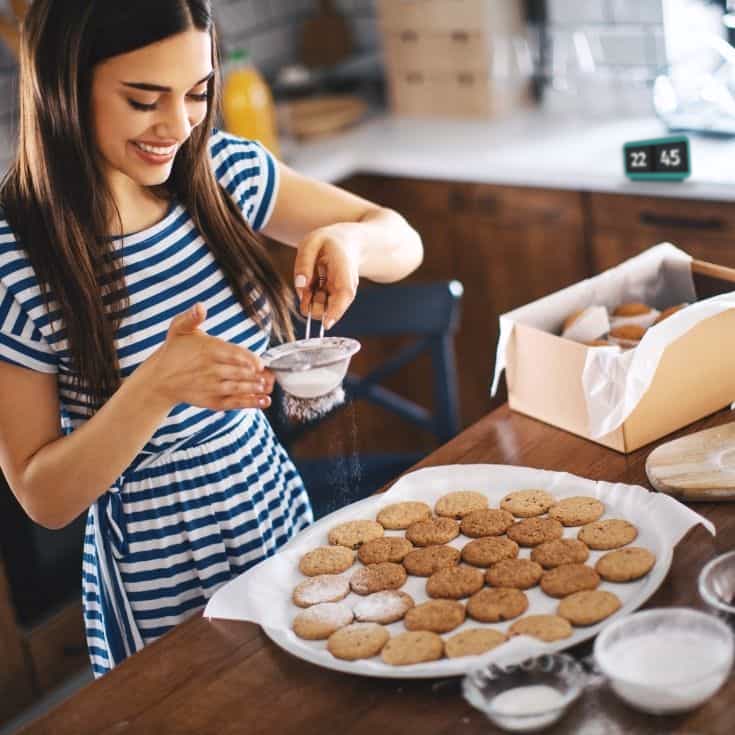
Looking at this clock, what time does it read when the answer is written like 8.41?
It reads 22.45
